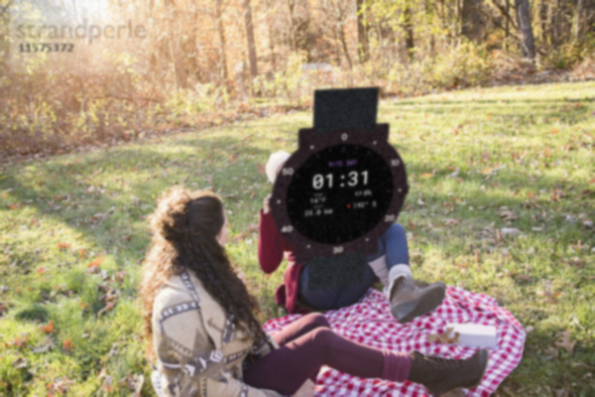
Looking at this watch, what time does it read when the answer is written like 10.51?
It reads 1.31
